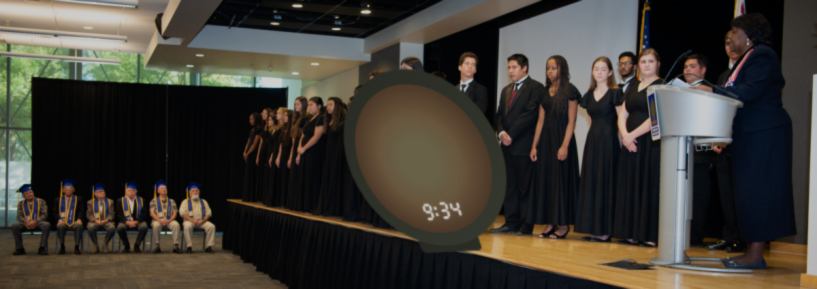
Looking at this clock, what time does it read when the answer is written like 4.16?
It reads 9.34
